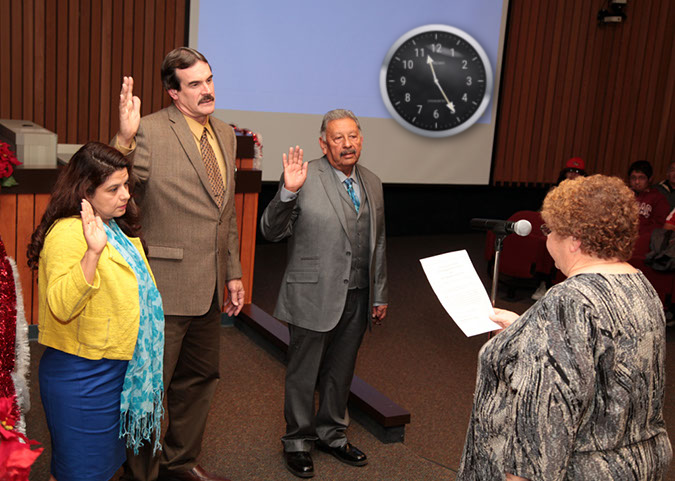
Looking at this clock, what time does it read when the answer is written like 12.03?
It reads 11.25
